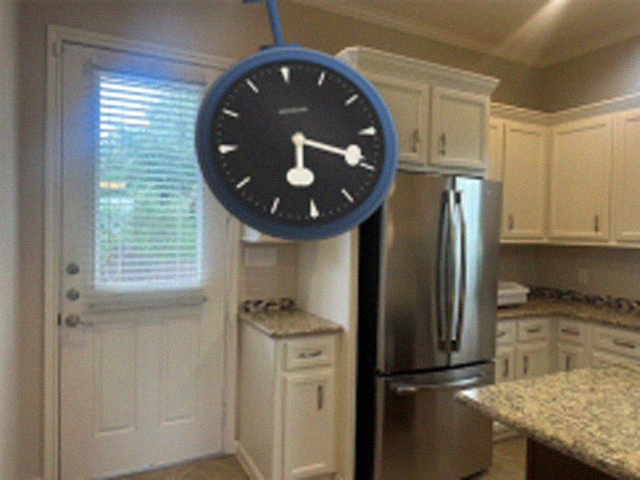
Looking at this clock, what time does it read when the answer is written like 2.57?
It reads 6.19
